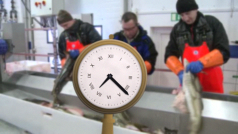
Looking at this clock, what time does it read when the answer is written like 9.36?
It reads 7.22
